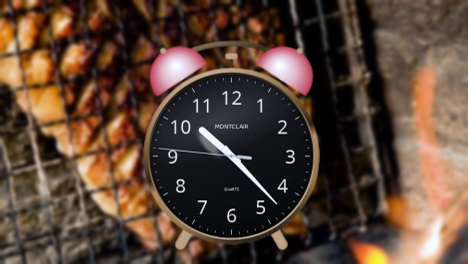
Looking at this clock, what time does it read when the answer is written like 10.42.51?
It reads 10.22.46
